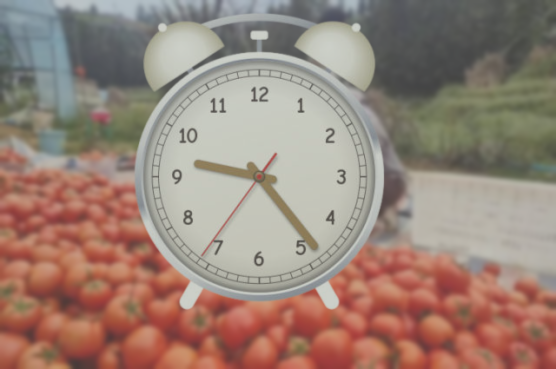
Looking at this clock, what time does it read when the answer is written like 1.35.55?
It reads 9.23.36
